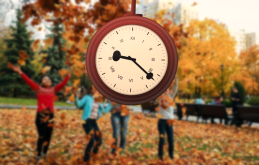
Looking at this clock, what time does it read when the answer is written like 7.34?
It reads 9.22
